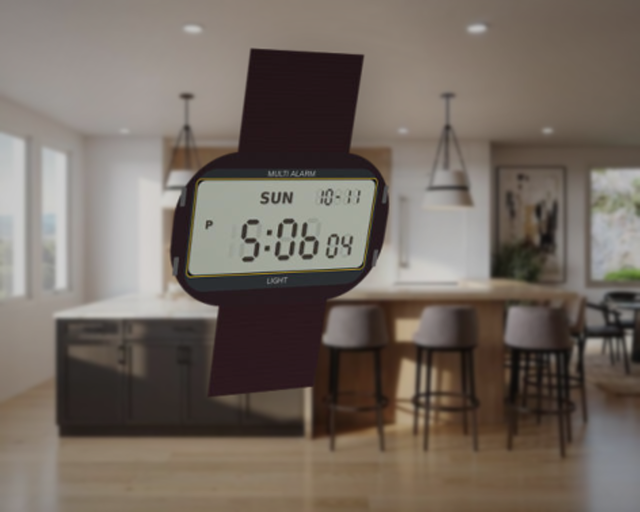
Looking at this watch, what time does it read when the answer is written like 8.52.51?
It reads 5.06.04
